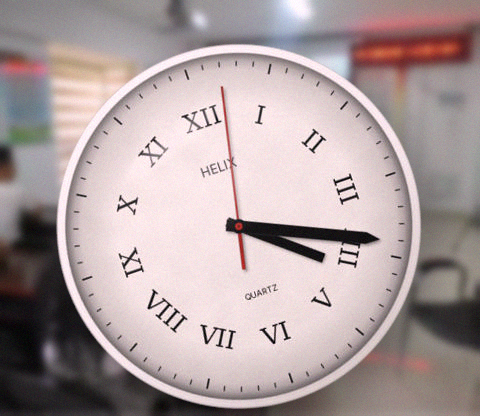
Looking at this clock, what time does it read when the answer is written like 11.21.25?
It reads 4.19.02
